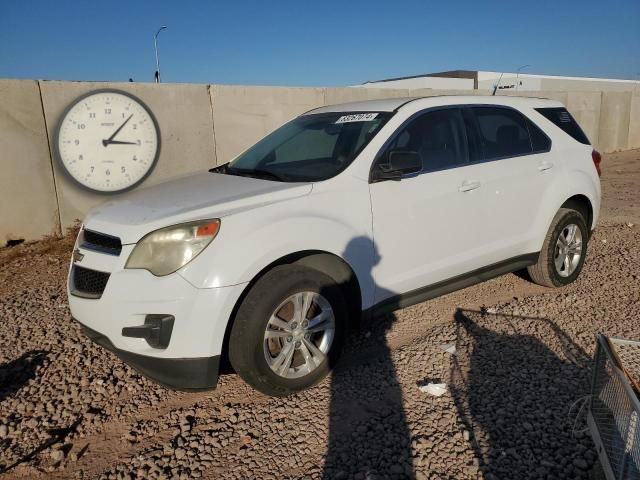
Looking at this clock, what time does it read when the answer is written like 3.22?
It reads 3.07
